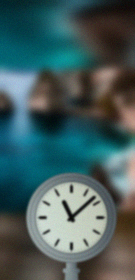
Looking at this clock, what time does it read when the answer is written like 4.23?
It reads 11.08
